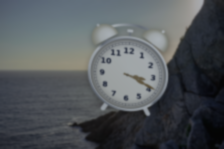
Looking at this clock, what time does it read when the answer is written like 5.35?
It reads 3.19
